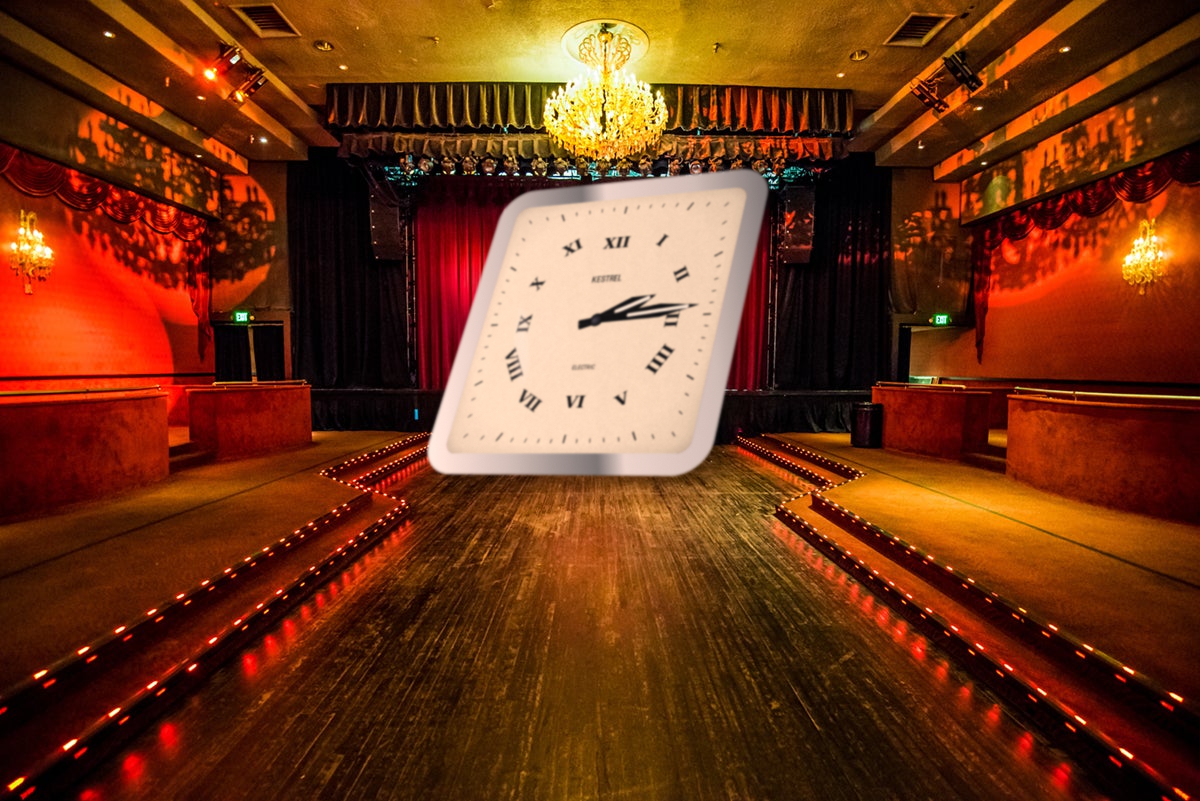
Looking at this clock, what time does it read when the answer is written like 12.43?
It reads 2.14
